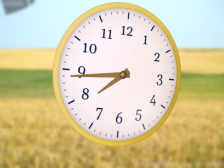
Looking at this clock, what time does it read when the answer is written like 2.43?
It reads 7.44
